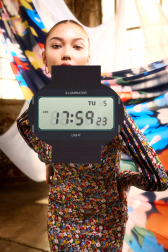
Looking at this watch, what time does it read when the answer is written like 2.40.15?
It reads 17.59.23
